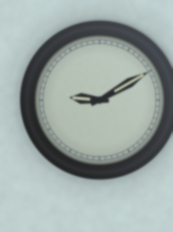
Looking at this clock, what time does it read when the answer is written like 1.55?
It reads 9.10
